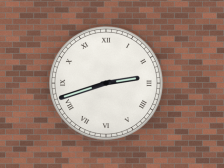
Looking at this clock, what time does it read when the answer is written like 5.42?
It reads 2.42
